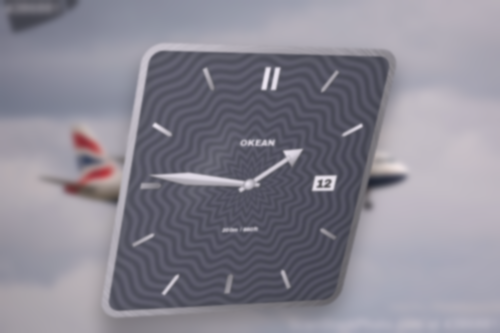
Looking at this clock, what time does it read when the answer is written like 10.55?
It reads 1.46
